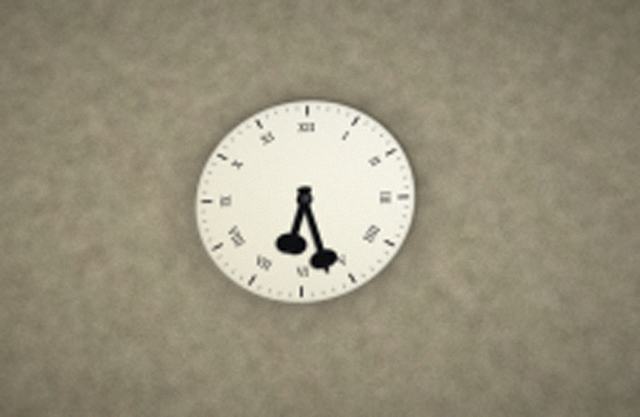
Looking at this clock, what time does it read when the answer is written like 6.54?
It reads 6.27
